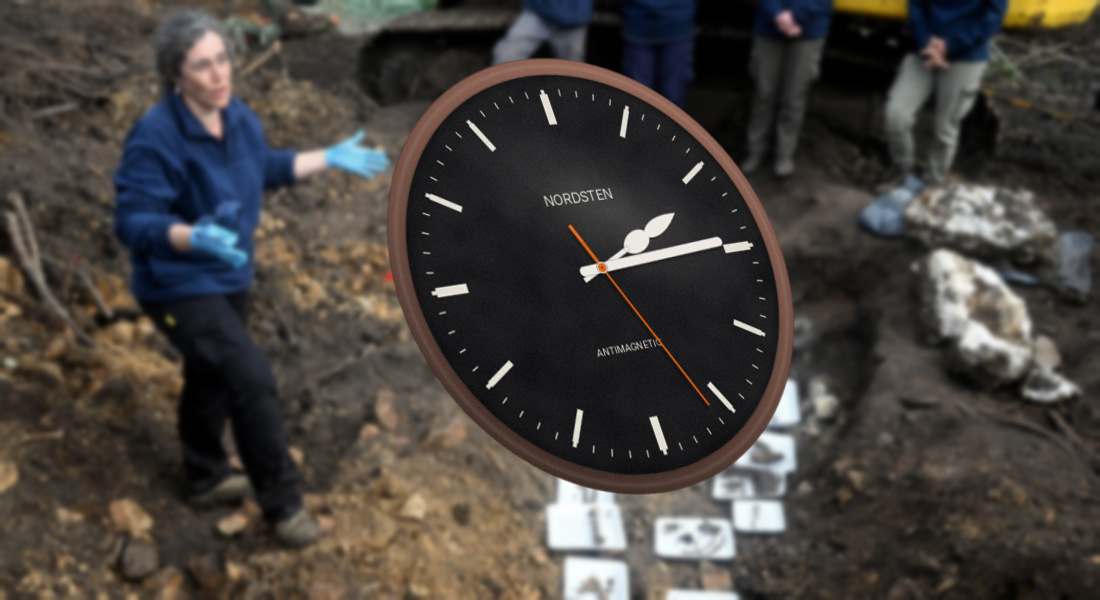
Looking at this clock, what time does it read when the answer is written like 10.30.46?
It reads 2.14.26
